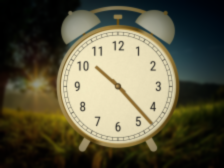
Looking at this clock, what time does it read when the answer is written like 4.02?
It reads 10.23
